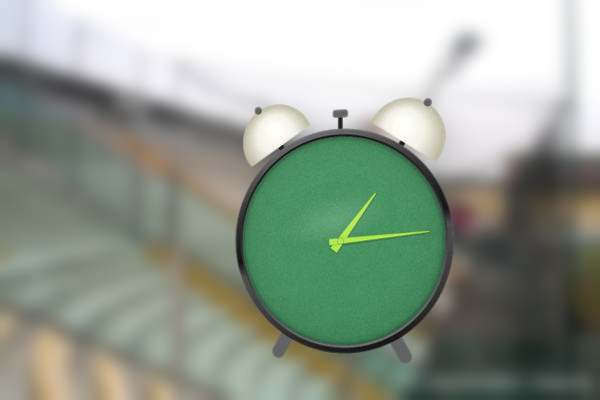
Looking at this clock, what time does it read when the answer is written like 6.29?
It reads 1.14
